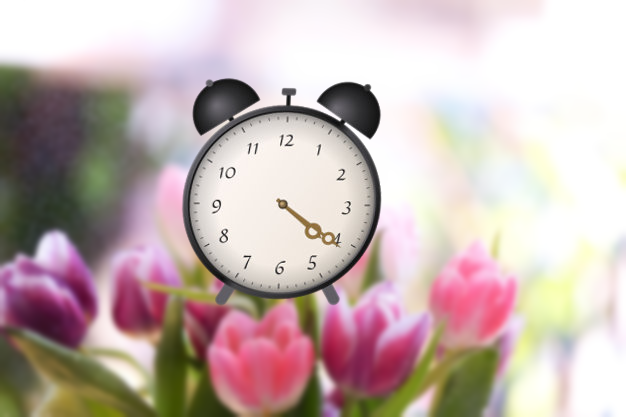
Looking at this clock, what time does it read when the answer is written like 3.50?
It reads 4.21
